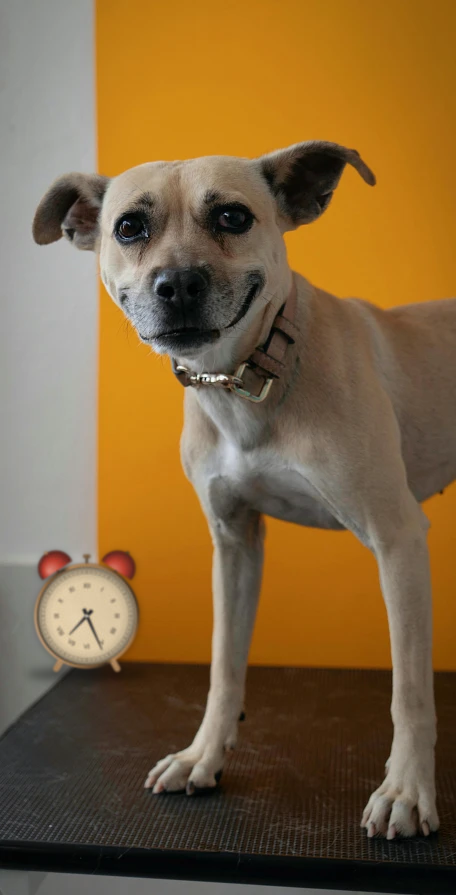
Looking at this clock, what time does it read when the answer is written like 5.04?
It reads 7.26
